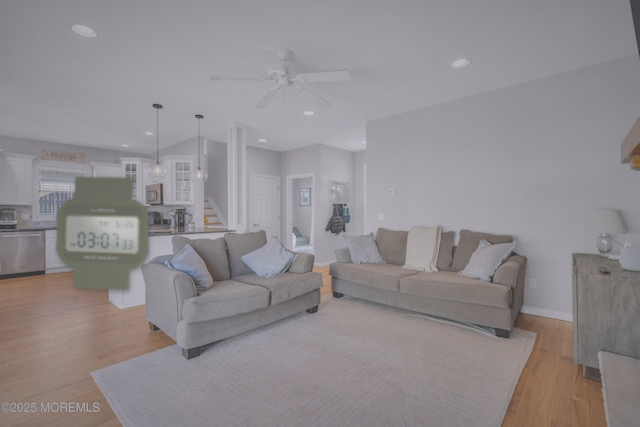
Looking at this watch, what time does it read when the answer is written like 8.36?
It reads 3.07
